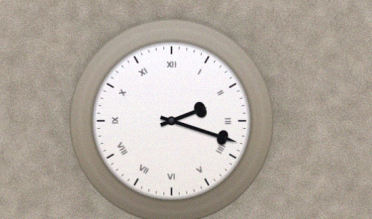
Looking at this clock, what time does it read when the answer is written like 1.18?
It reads 2.18
